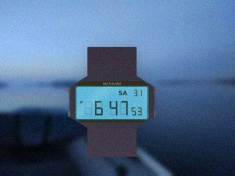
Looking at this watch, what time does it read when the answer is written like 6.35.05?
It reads 6.47.53
